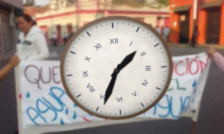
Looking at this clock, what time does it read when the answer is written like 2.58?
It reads 1.34
